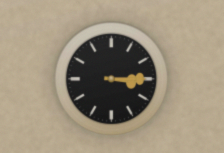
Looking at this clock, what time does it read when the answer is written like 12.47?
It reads 3.15
